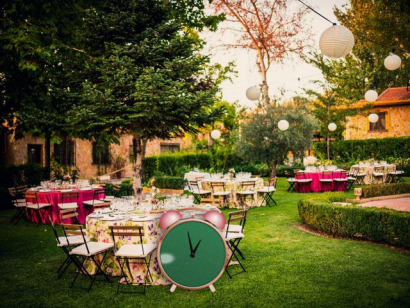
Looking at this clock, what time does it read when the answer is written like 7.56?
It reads 12.58
